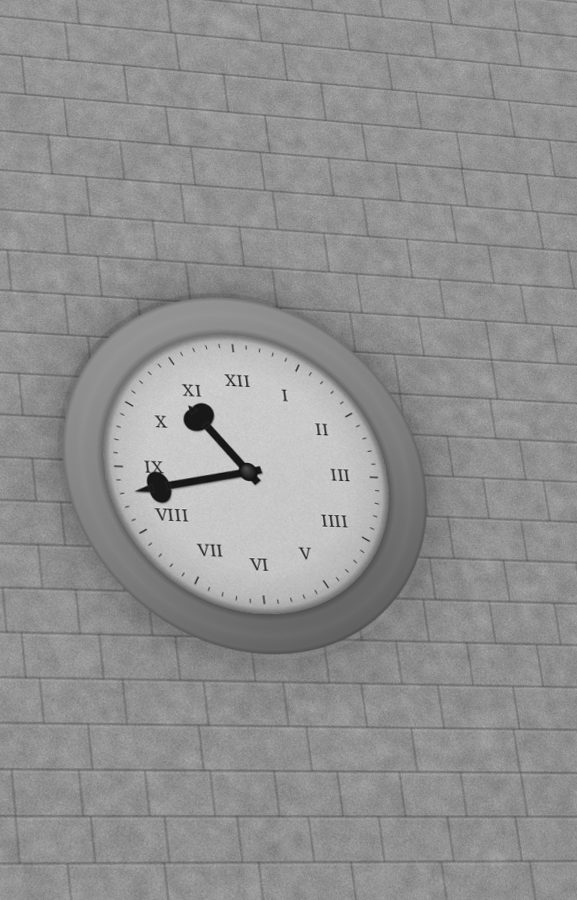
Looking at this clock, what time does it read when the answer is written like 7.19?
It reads 10.43
